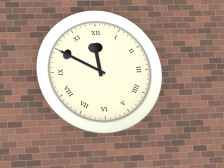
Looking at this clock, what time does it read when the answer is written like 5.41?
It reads 11.50
